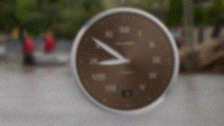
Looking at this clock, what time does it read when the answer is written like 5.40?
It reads 8.51
